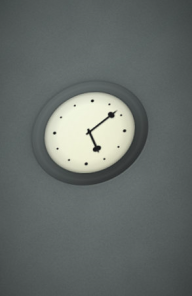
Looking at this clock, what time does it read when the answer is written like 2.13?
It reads 5.08
